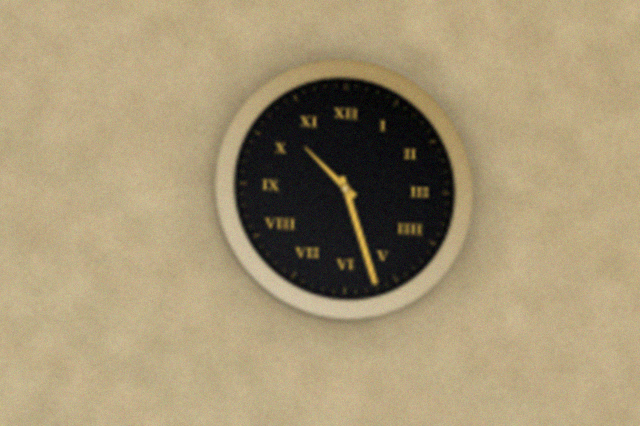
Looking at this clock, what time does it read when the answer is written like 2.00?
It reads 10.27
